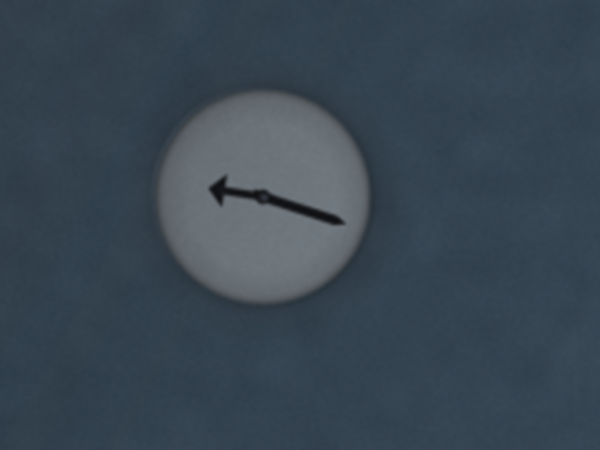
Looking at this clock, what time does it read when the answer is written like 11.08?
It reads 9.18
